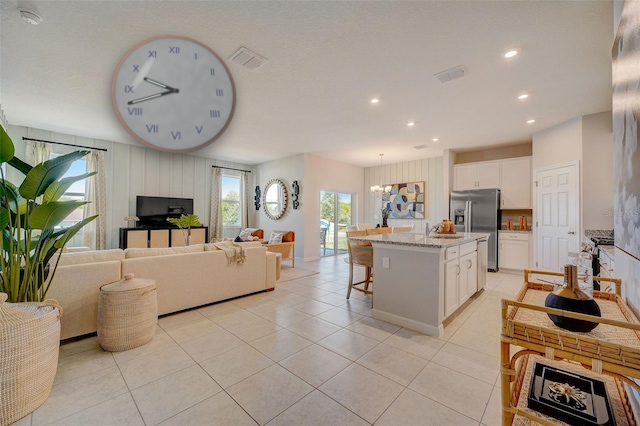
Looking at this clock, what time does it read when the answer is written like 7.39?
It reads 9.42
